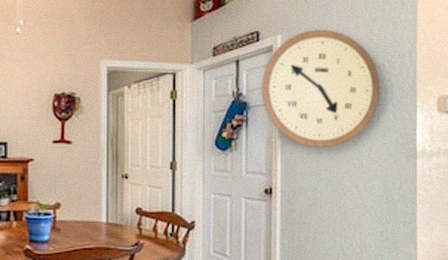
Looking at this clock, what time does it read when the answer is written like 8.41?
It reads 4.51
